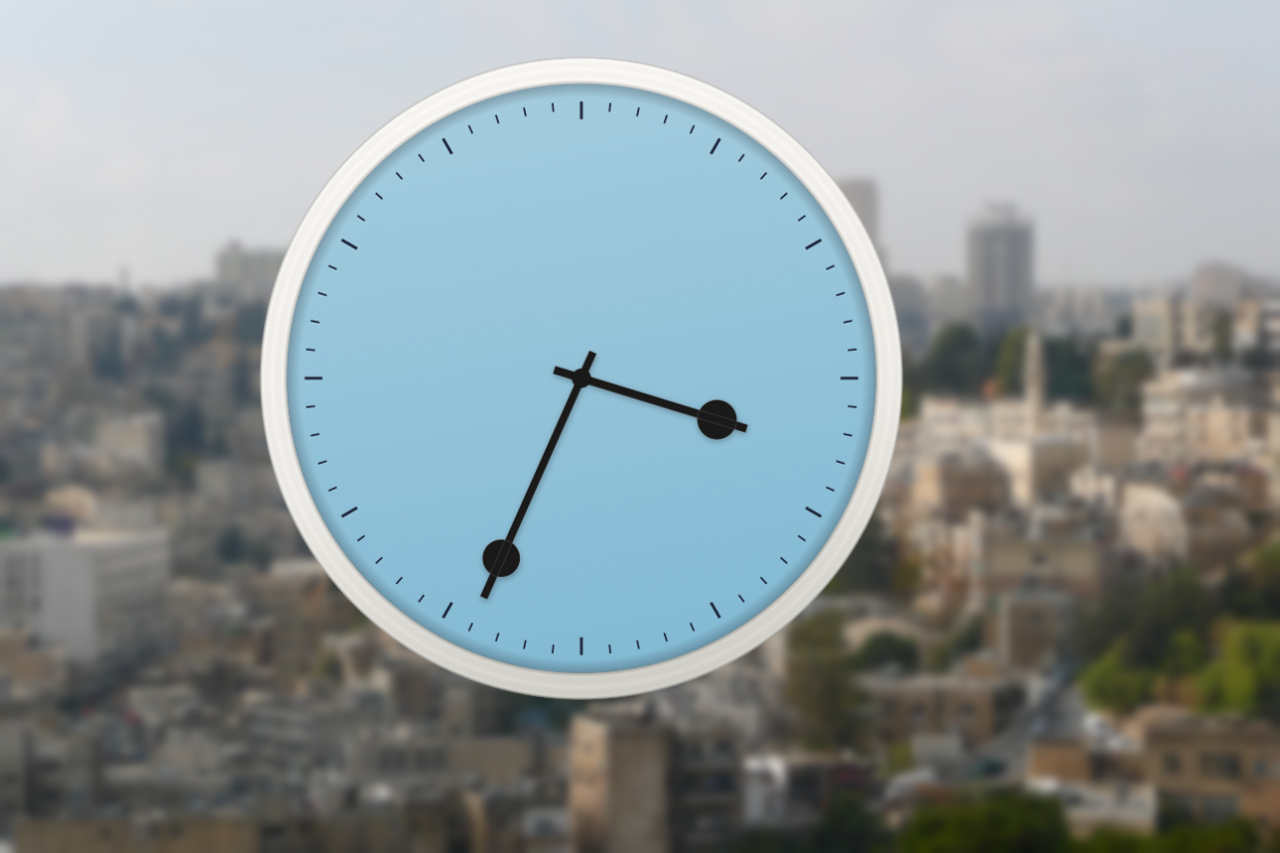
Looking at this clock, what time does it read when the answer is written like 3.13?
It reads 3.34
